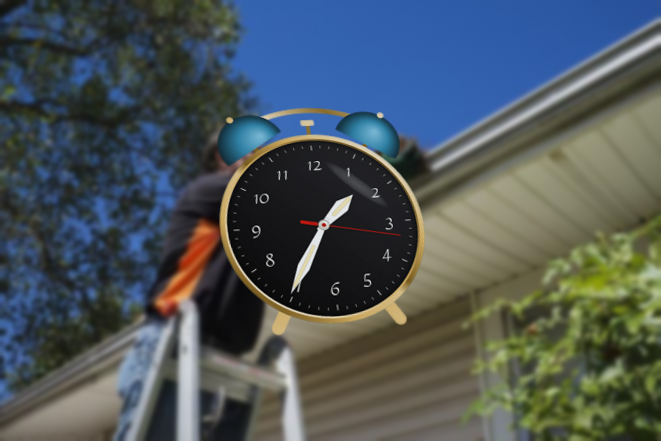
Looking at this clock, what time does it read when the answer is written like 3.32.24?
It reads 1.35.17
